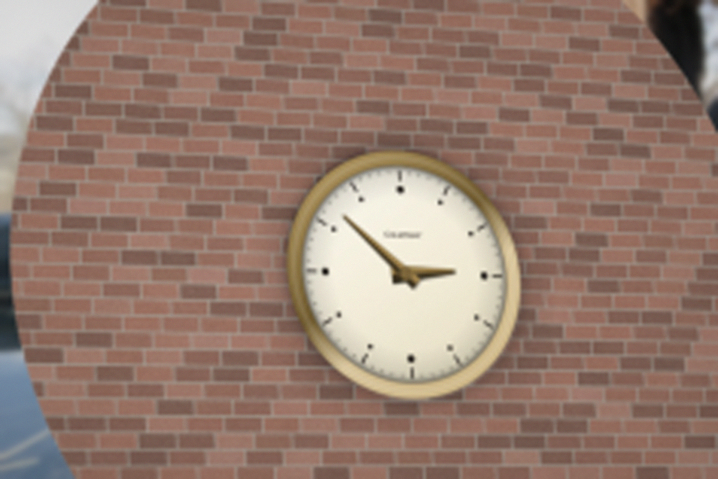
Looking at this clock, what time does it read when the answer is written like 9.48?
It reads 2.52
